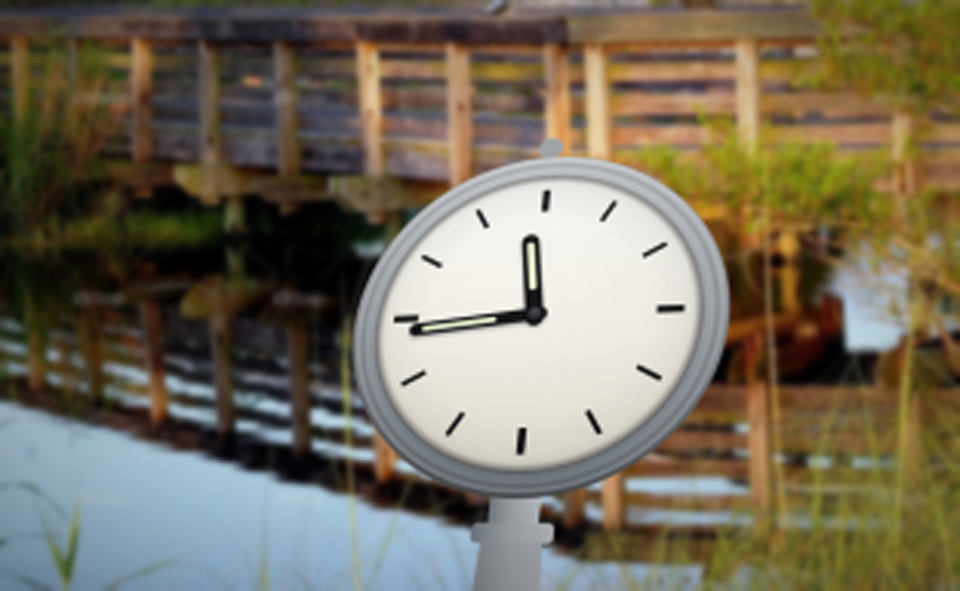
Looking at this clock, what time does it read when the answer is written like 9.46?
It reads 11.44
